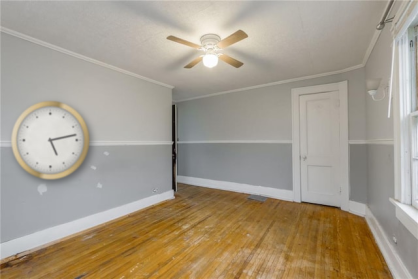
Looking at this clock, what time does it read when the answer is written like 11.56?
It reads 5.13
